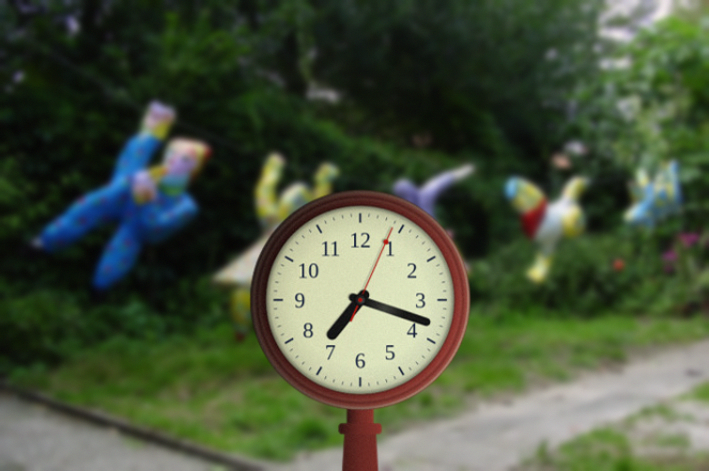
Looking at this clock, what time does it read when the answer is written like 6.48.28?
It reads 7.18.04
